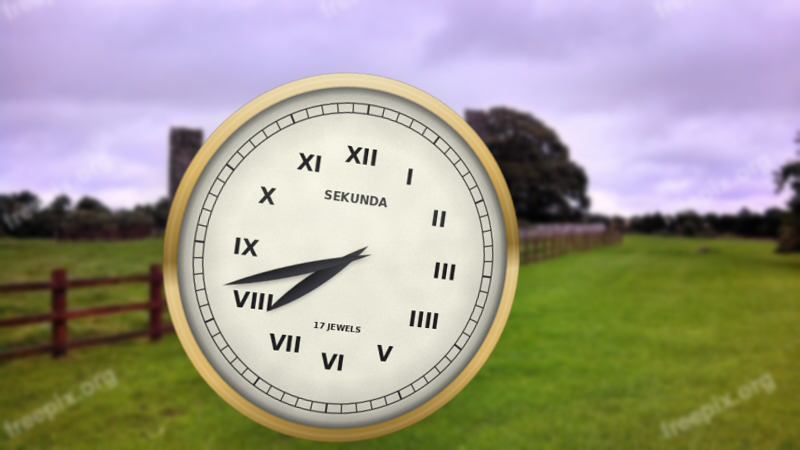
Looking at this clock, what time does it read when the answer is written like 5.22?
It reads 7.42
